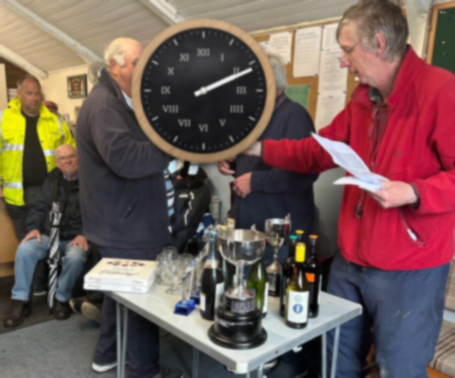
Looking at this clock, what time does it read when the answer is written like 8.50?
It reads 2.11
